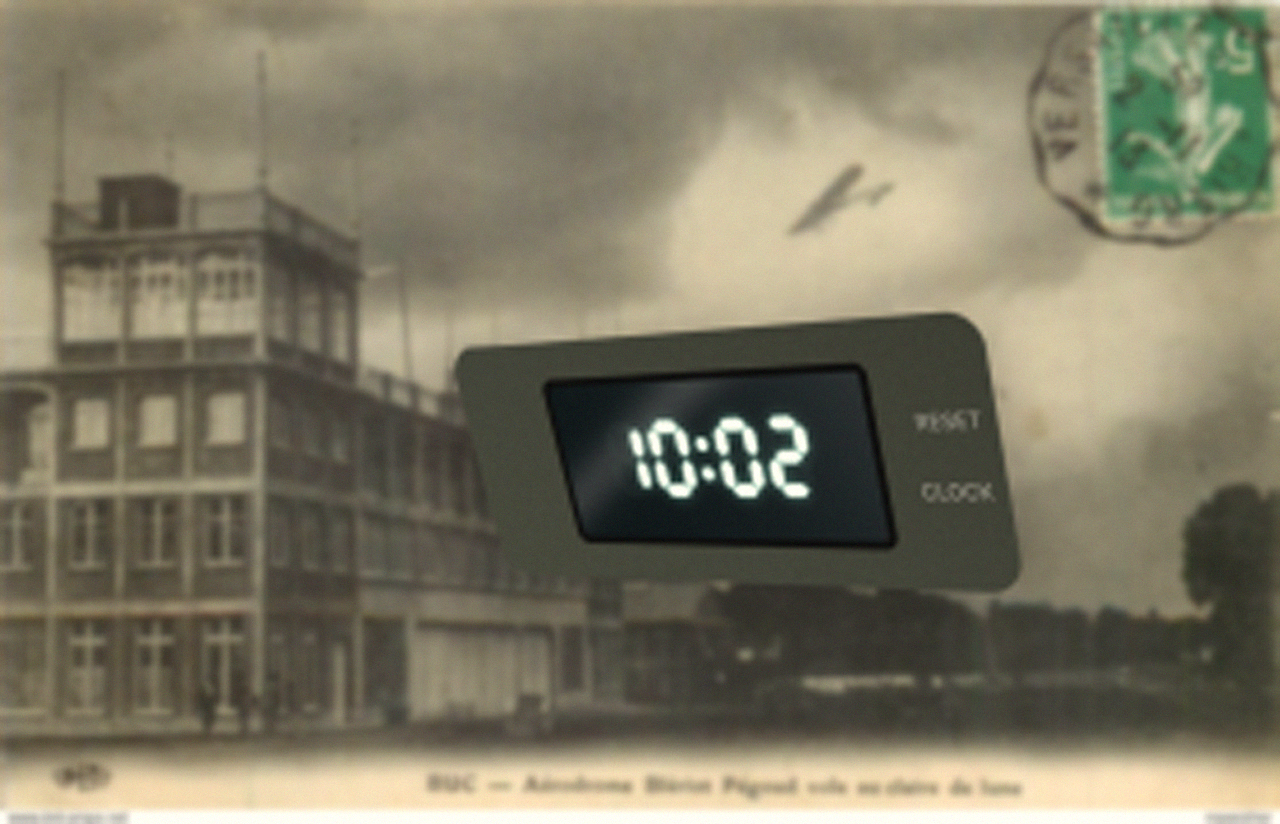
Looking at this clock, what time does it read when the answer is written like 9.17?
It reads 10.02
